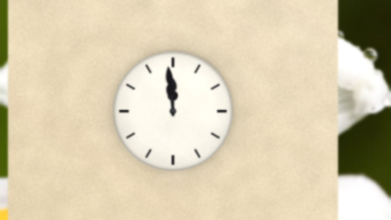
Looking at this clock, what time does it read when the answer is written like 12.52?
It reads 11.59
